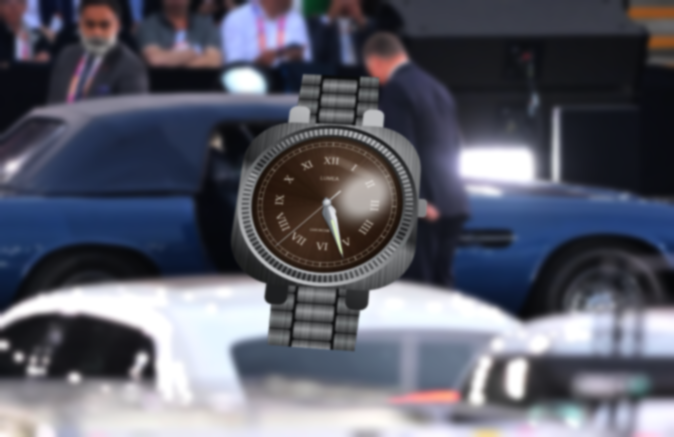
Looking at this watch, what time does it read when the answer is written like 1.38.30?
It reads 5.26.37
